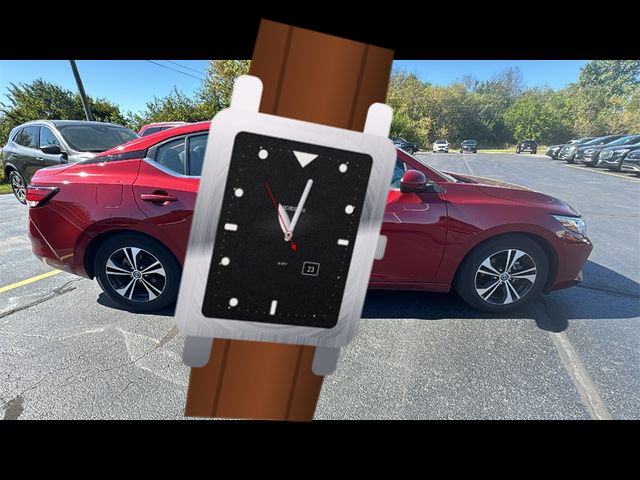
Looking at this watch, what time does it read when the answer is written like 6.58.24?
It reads 11.01.54
